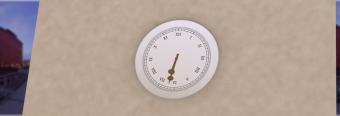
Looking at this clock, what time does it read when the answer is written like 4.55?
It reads 6.32
